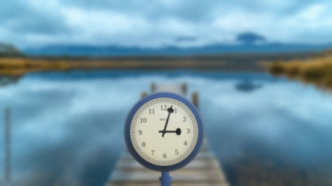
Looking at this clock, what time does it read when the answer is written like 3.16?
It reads 3.03
